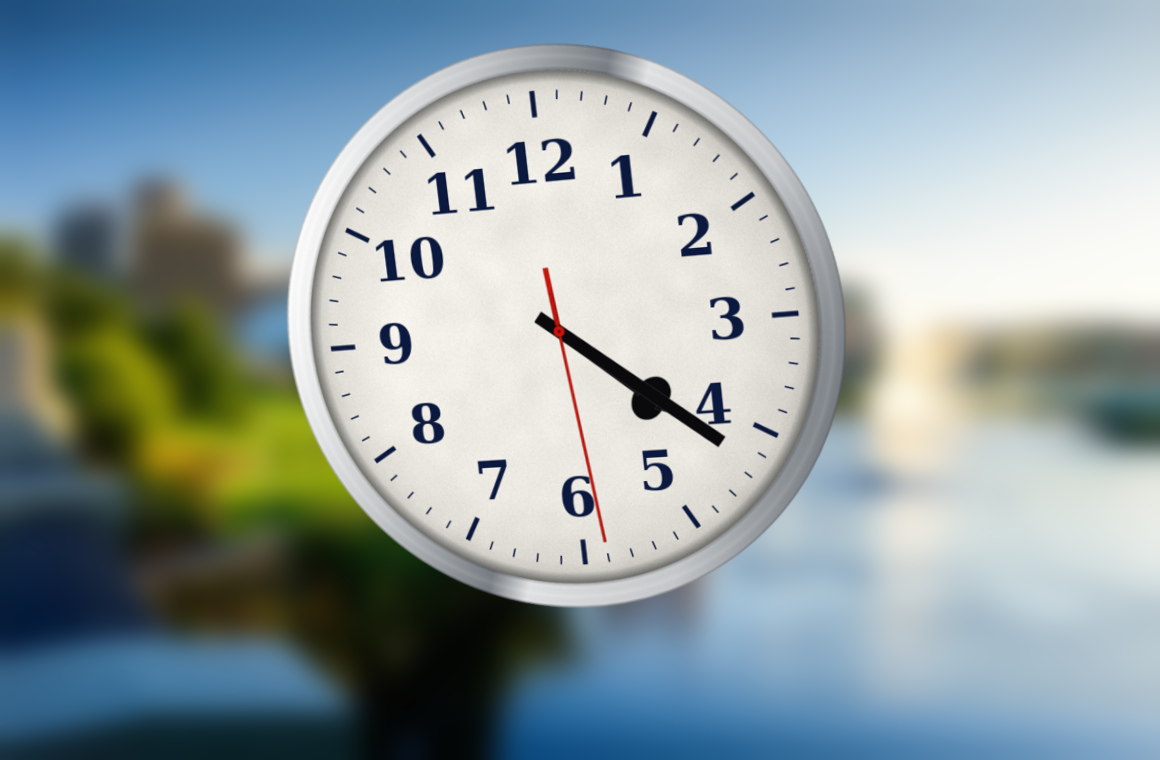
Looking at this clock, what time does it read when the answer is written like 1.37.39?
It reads 4.21.29
